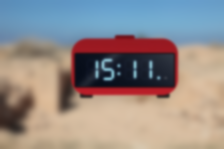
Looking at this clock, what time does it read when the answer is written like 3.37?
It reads 15.11
